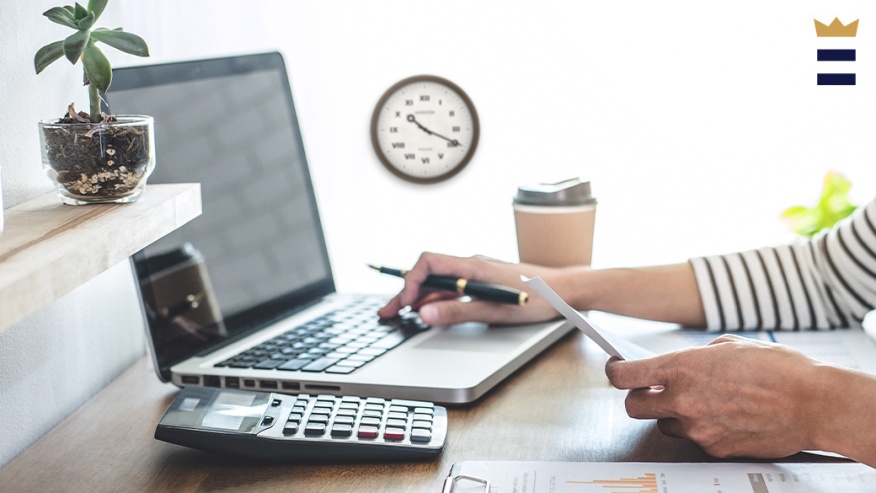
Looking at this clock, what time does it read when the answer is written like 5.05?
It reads 10.19
